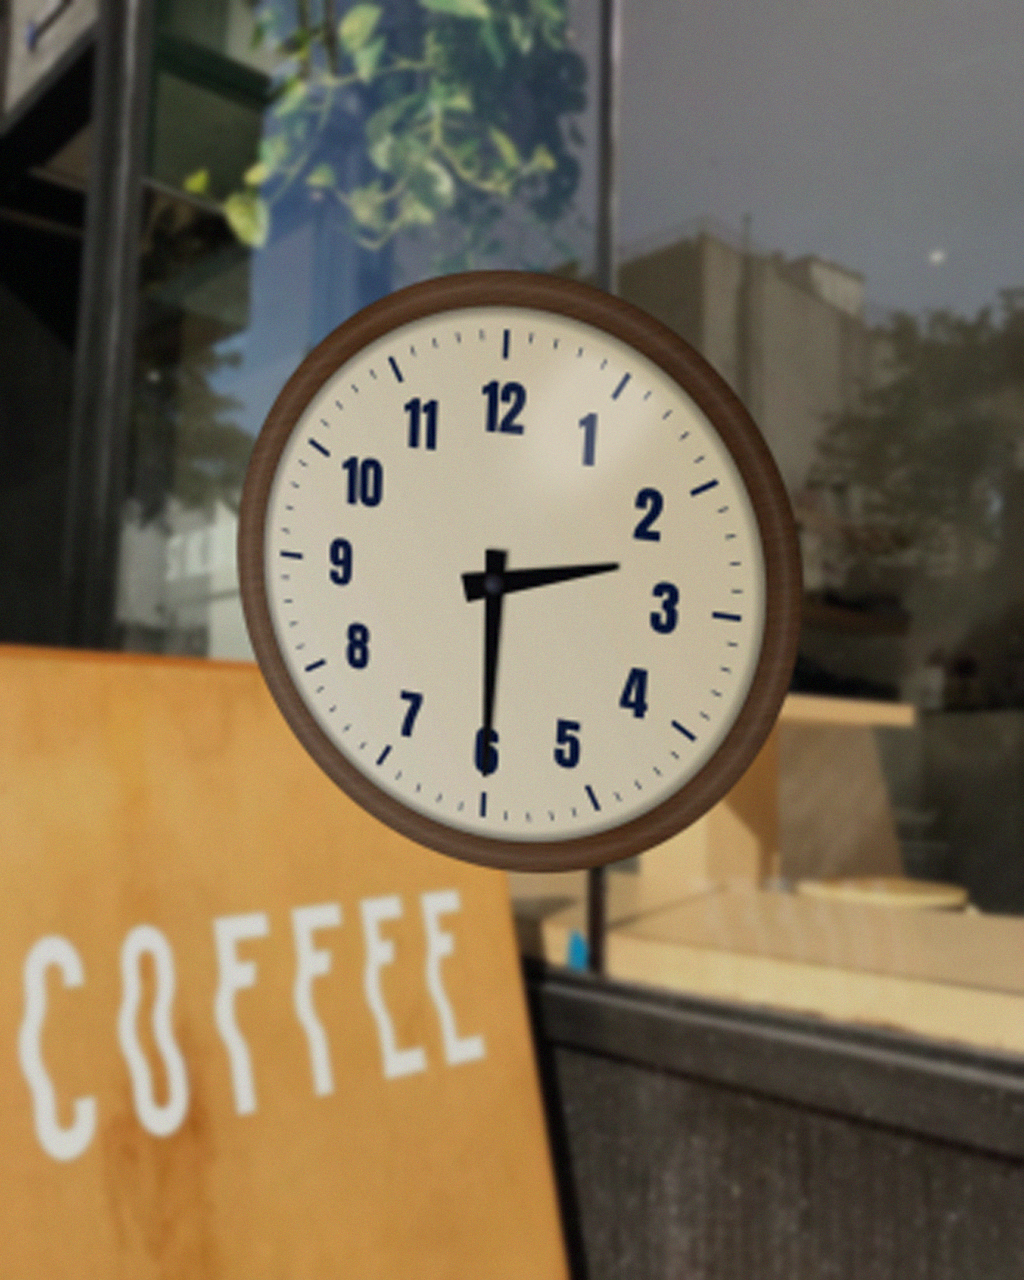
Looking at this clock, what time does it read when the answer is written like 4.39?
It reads 2.30
